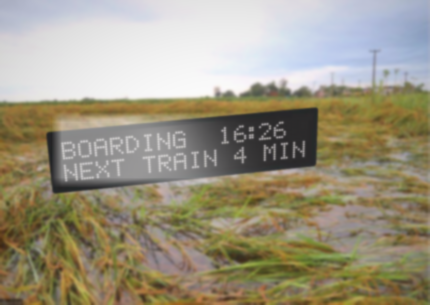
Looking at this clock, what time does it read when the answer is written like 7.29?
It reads 16.26
